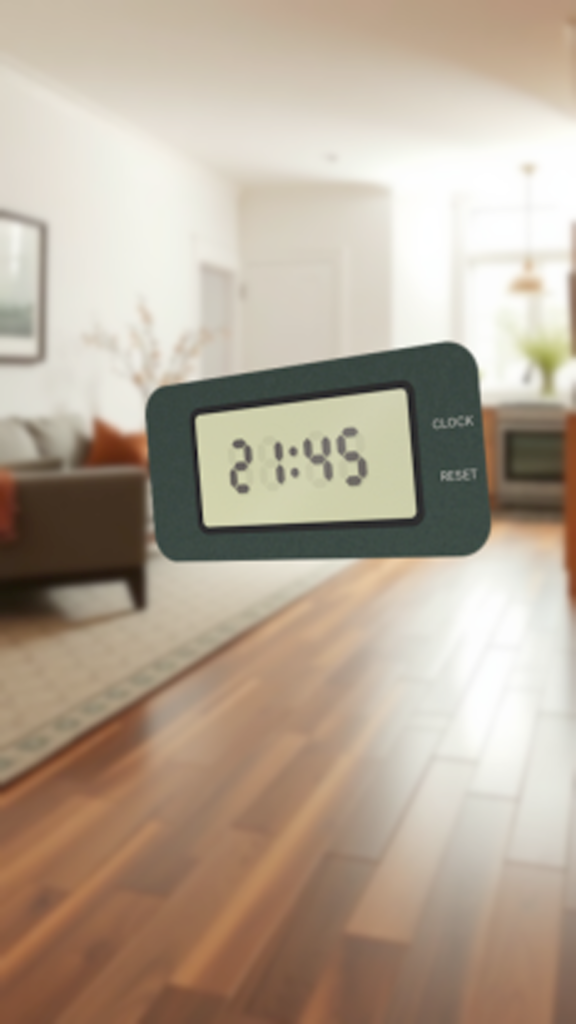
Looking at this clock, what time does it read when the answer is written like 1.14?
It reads 21.45
